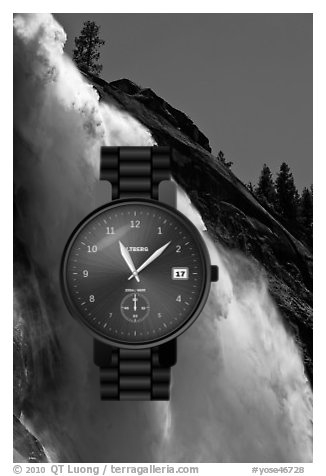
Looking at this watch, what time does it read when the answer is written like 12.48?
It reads 11.08
